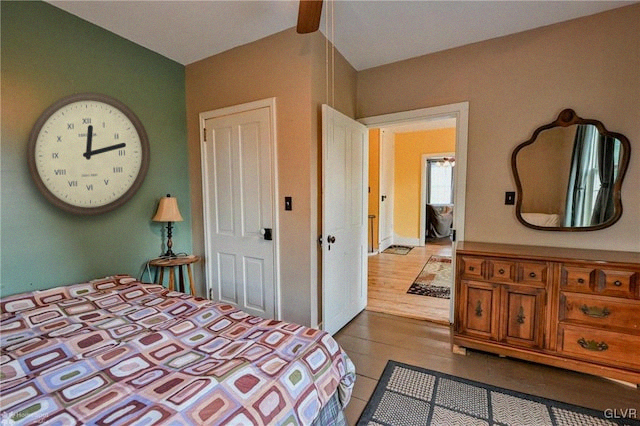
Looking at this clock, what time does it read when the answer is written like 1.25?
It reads 12.13
